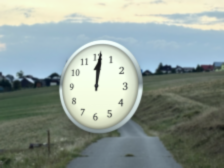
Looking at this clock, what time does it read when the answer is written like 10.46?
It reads 12.01
